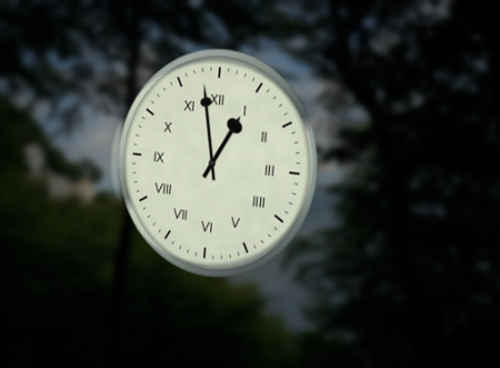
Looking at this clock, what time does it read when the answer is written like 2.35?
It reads 12.58
